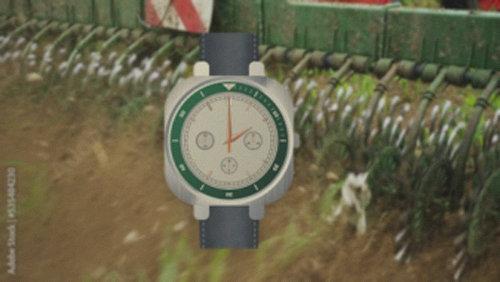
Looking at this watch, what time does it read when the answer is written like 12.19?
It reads 2.00
